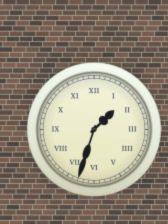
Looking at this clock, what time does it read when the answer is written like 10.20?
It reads 1.33
